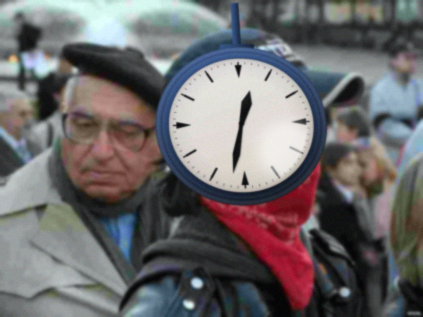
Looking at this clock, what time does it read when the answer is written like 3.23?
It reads 12.32
